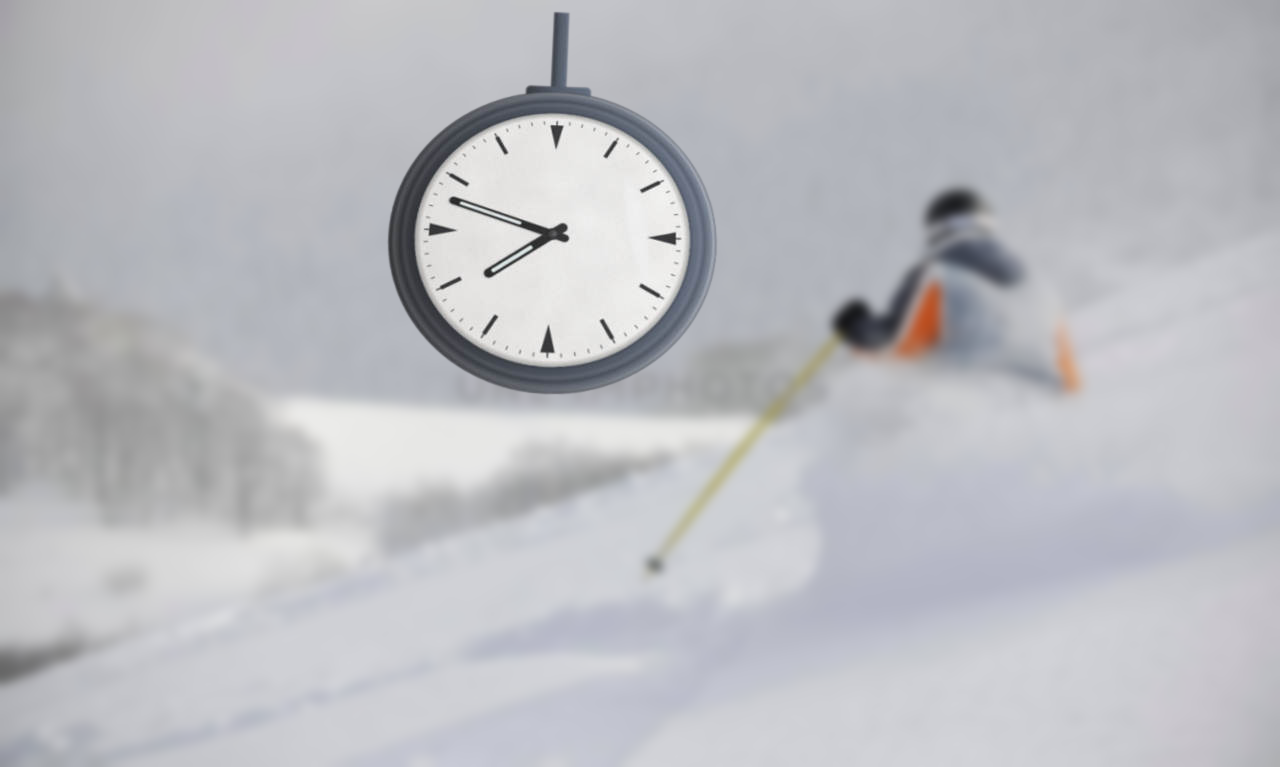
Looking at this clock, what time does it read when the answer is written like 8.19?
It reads 7.48
